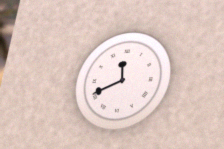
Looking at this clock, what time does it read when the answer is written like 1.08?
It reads 11.41
